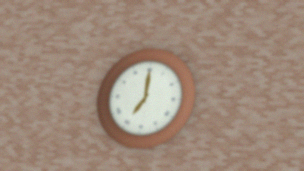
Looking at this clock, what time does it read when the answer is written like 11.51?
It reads 7.00
